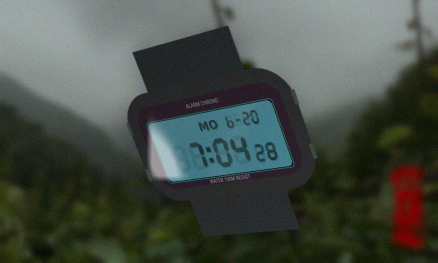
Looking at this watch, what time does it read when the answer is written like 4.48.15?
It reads 7.04.28
